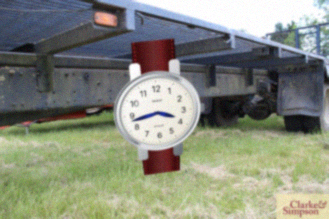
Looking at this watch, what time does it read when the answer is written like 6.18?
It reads 3.43
